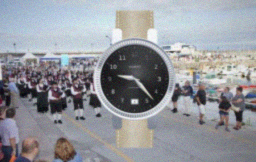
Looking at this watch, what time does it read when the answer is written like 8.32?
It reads 9.23
